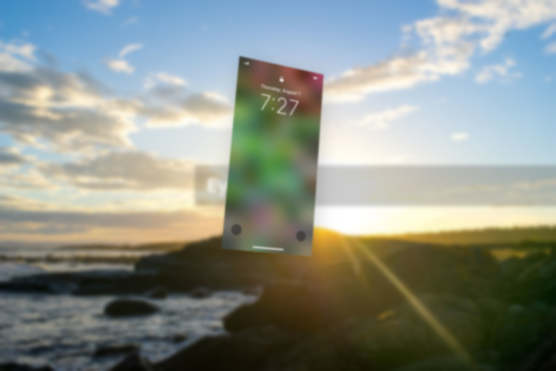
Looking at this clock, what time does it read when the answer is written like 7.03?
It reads 7.27
